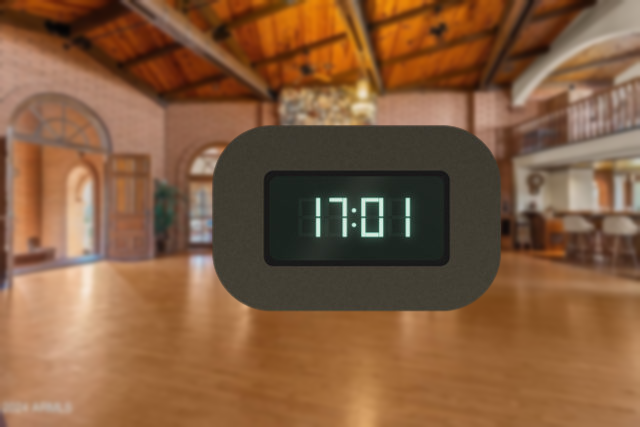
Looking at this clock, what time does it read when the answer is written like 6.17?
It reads 17.01
